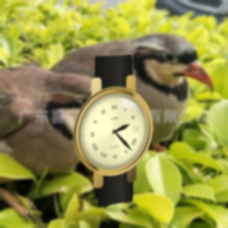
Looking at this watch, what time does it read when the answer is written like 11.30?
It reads 2.23
